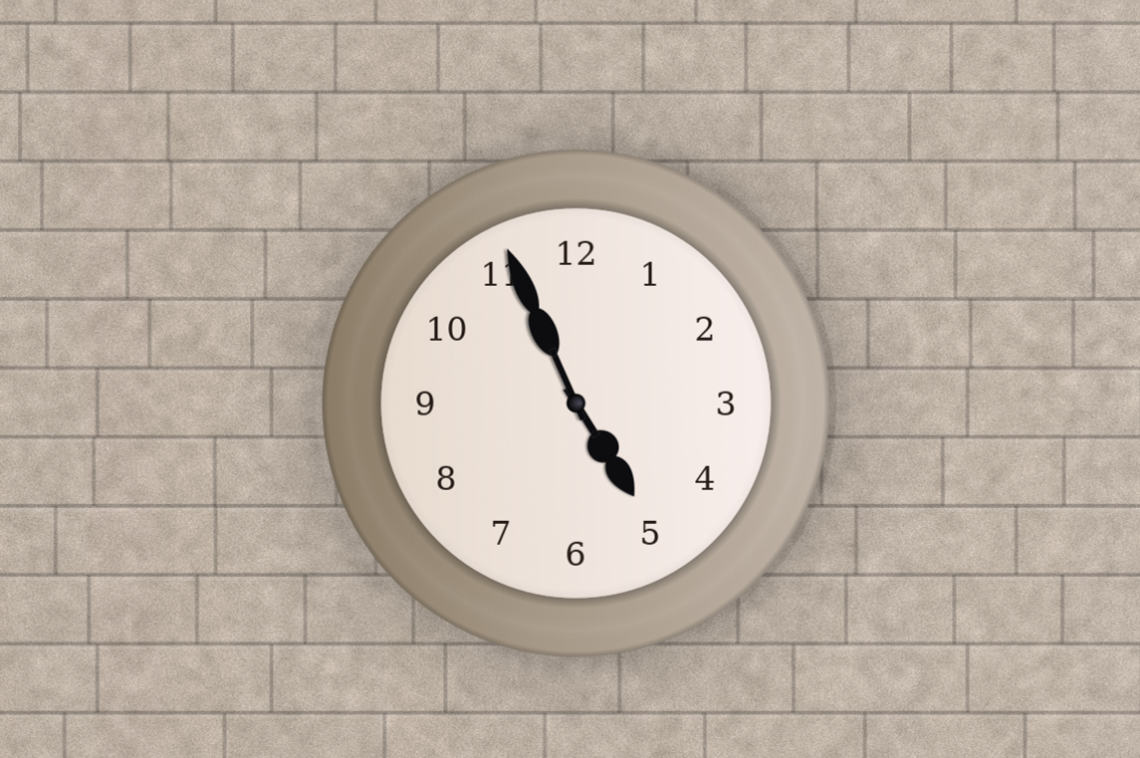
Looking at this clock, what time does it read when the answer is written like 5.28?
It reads 4.56
